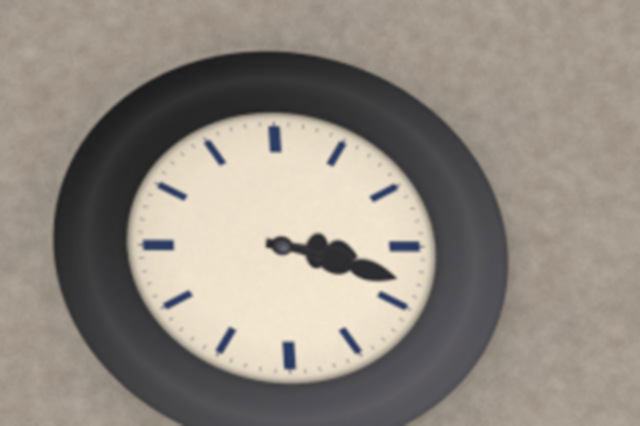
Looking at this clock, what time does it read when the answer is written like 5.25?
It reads 3.18
